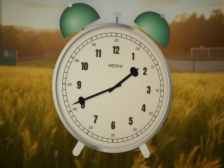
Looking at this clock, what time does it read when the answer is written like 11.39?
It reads 1.41
